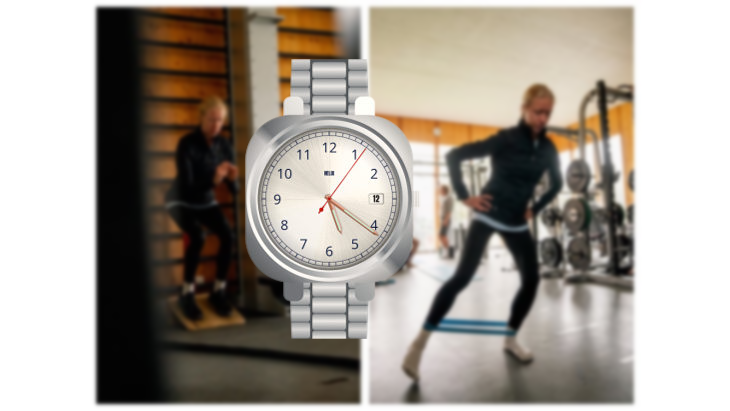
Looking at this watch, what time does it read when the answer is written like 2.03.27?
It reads 5.21.06
